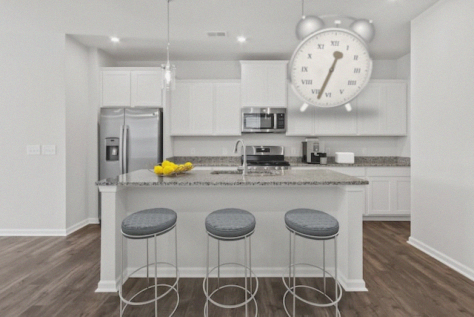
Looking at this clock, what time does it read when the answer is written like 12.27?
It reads 12.33
